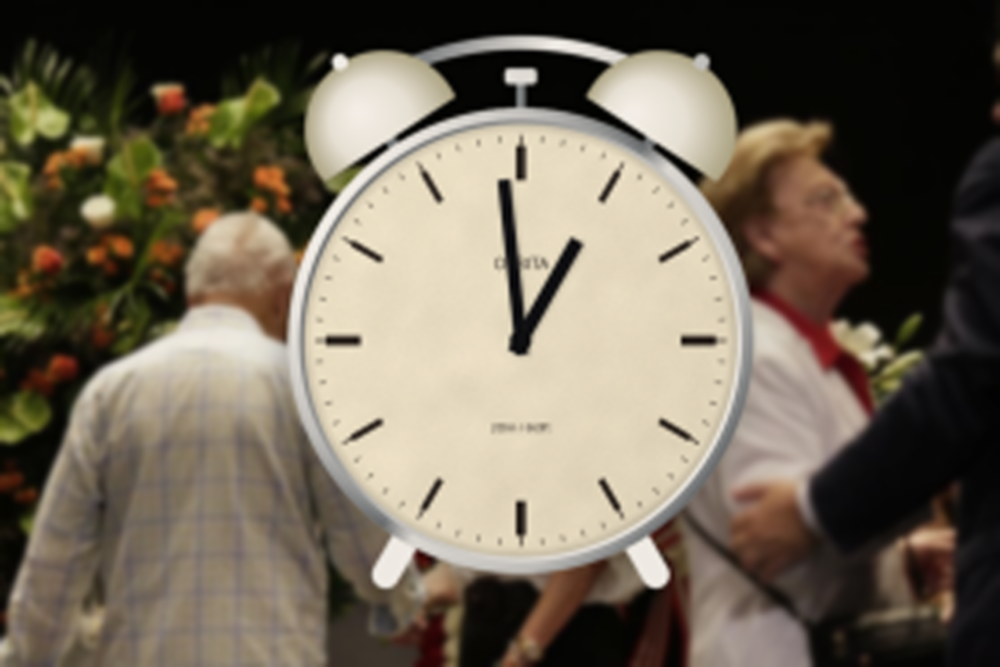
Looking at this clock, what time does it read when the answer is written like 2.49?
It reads 12.59
